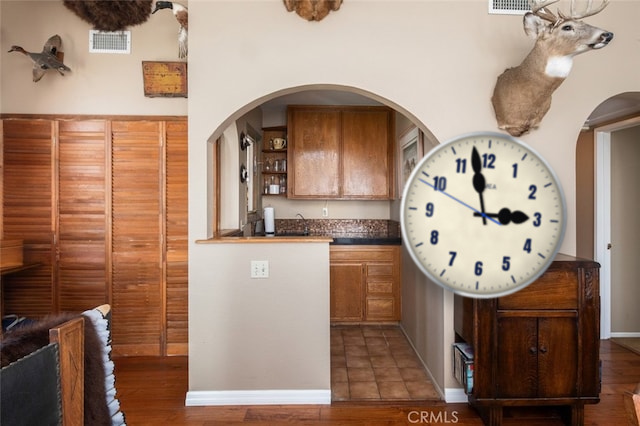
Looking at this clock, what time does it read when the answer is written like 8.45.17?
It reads 2.57.49
